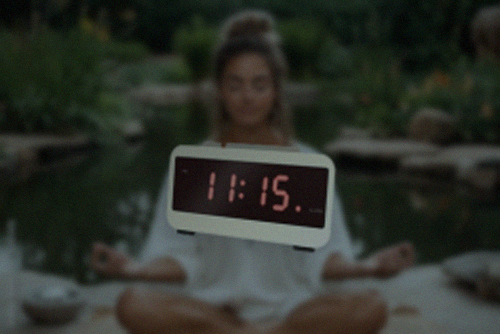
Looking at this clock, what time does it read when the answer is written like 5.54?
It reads 11.15
